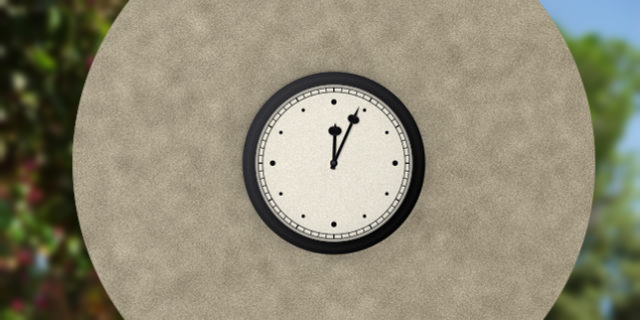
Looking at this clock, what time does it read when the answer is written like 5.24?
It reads 12.04
